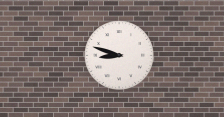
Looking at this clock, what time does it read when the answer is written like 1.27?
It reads 8.48
